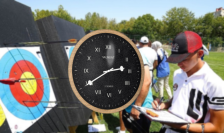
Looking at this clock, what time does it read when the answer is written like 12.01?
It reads 2.40
